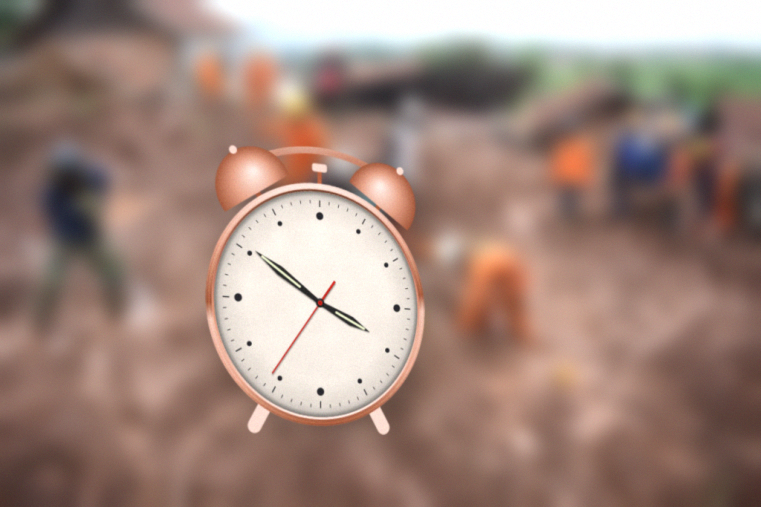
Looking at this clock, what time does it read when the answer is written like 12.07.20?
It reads 3.50.36
